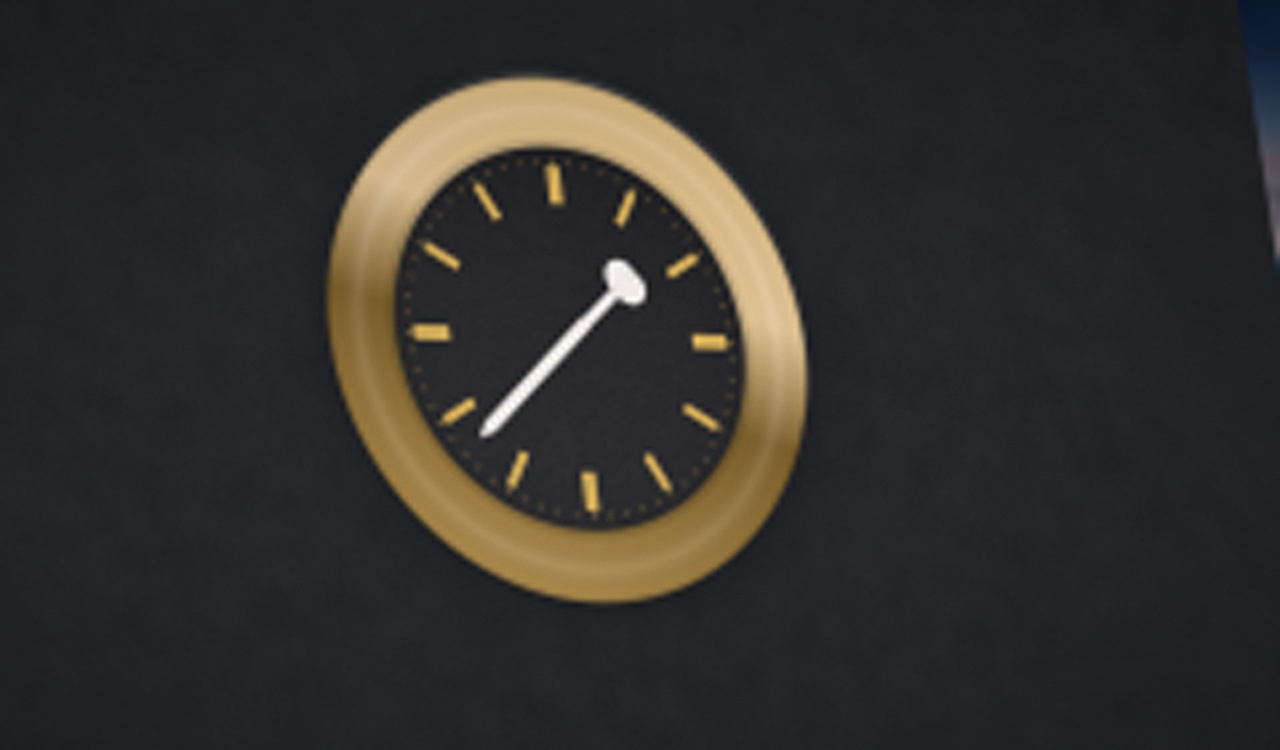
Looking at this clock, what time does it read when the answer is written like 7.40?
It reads 1.38
